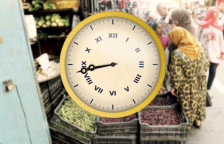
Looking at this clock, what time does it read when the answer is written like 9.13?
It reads 8.43
